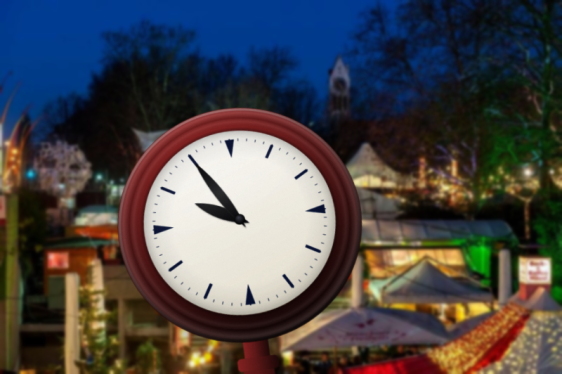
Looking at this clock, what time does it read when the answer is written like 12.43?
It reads 9.55
